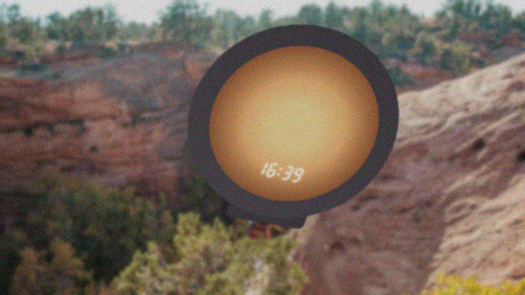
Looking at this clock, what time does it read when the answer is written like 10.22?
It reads 16.39
